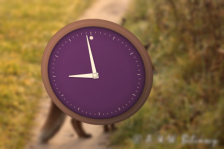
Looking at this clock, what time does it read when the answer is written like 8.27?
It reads 8.59
